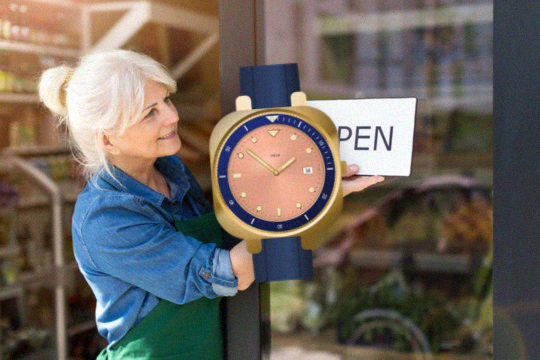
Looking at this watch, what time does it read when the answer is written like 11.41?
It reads 1.52
